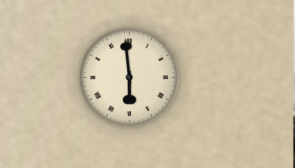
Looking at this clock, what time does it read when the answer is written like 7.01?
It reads 5.59
